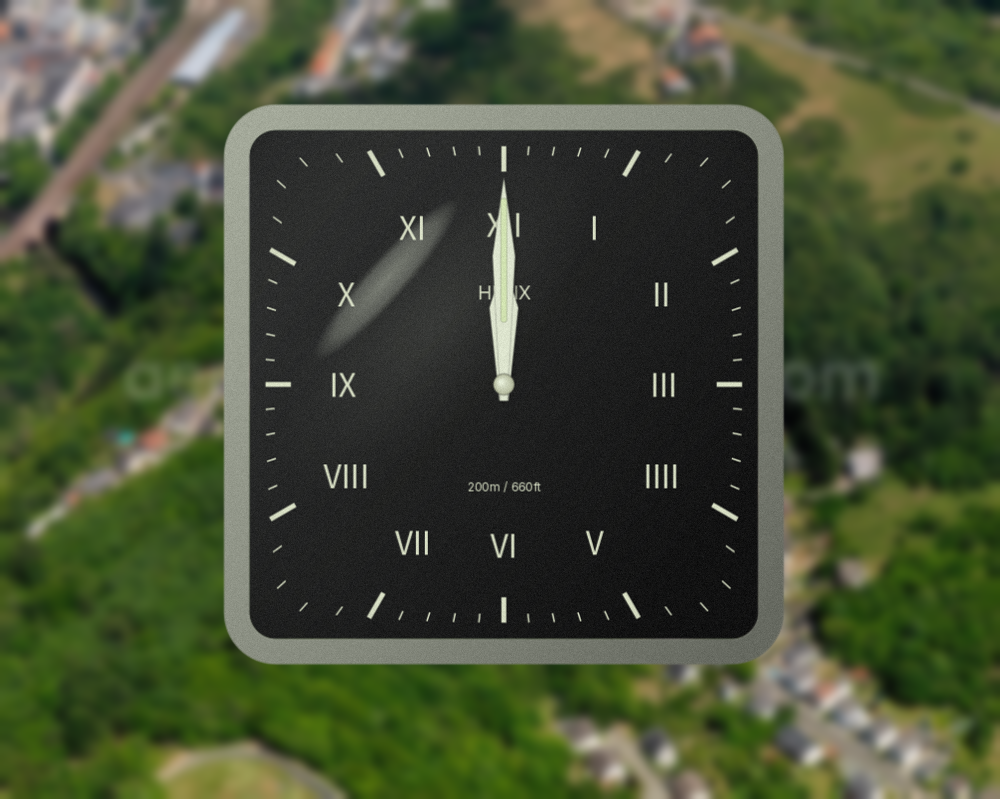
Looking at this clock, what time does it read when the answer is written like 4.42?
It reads 12.00
